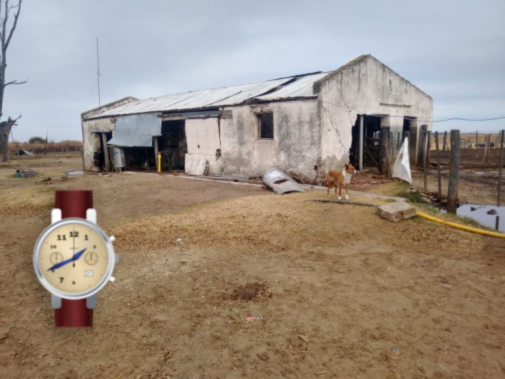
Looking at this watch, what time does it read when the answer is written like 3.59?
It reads 1.41
